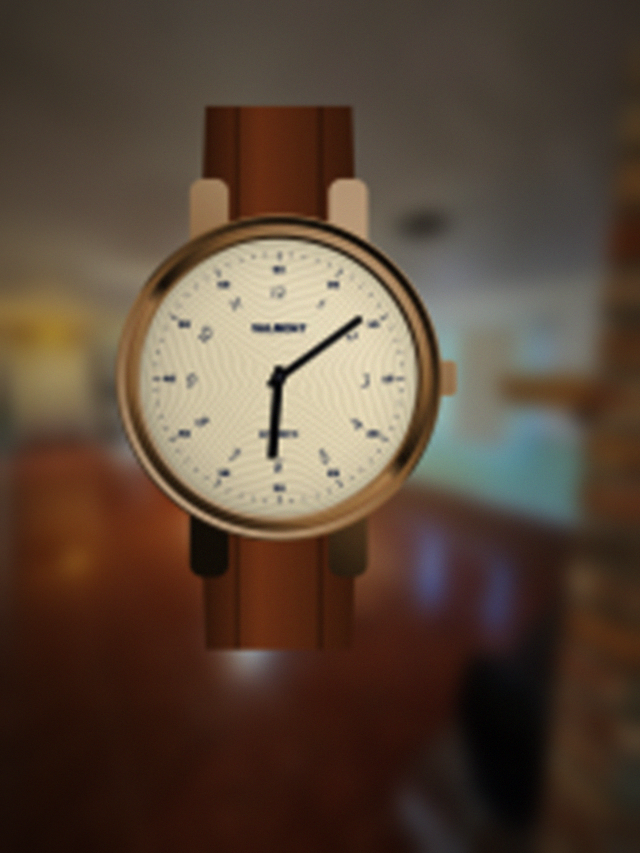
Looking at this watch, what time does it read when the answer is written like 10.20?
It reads 6.09
